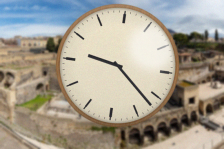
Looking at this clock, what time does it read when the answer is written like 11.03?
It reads 9.22
